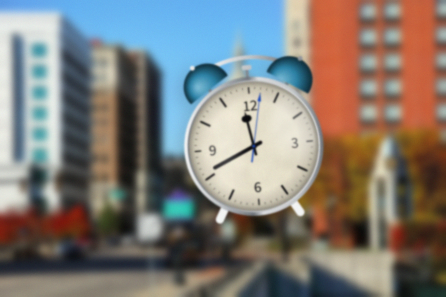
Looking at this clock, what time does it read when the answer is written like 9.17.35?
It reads 11.41.02
